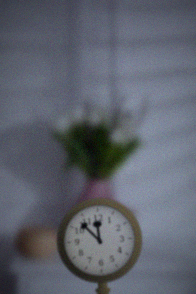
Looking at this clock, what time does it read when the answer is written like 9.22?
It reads 11.53
